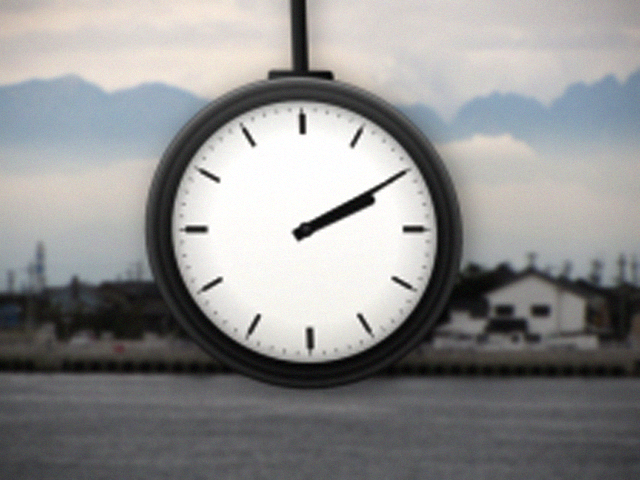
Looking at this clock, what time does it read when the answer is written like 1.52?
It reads 2.10
